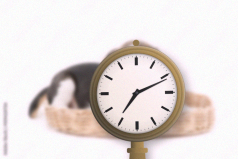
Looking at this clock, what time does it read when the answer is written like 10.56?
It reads 7.11
